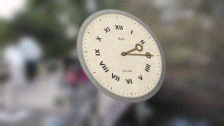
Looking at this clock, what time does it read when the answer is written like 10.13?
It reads 2.15
